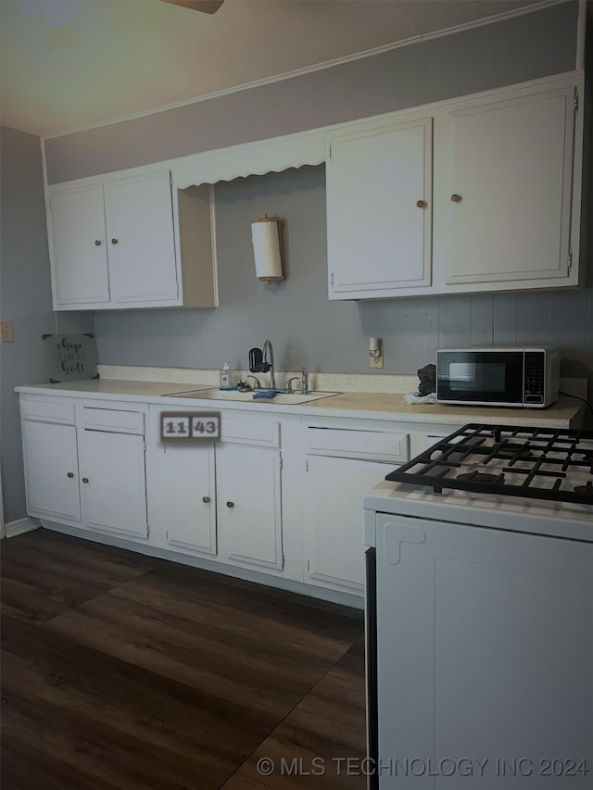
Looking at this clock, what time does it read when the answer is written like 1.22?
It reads 11.43
